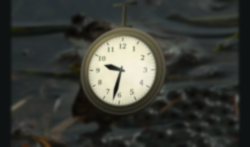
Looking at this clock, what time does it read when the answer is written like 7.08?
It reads 9.32
